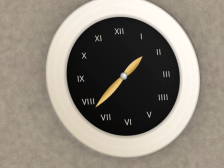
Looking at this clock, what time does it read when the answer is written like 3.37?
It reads 1.38
